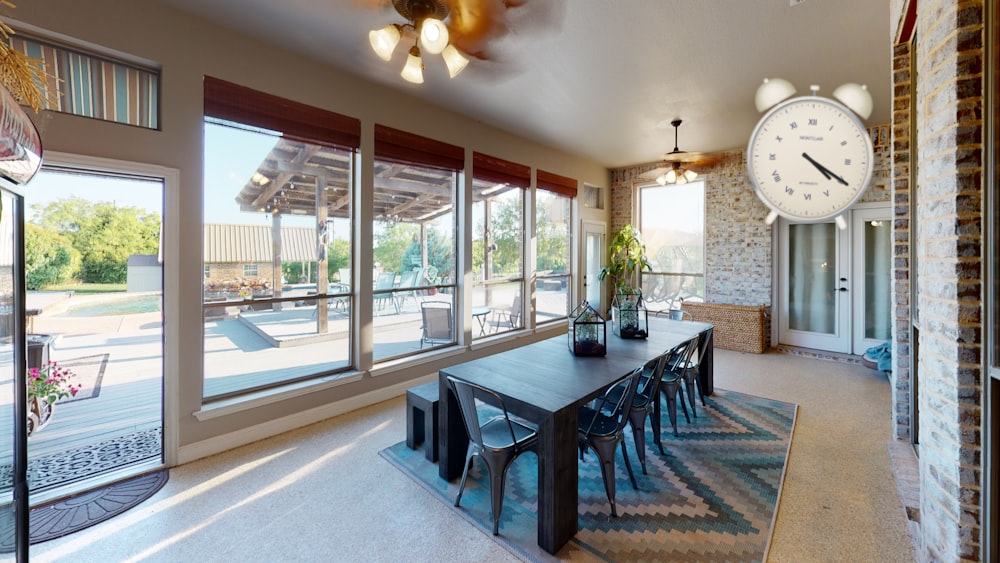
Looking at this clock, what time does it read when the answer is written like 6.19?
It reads 4.20
